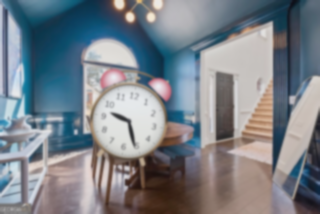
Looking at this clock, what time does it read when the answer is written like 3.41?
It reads 9.26
